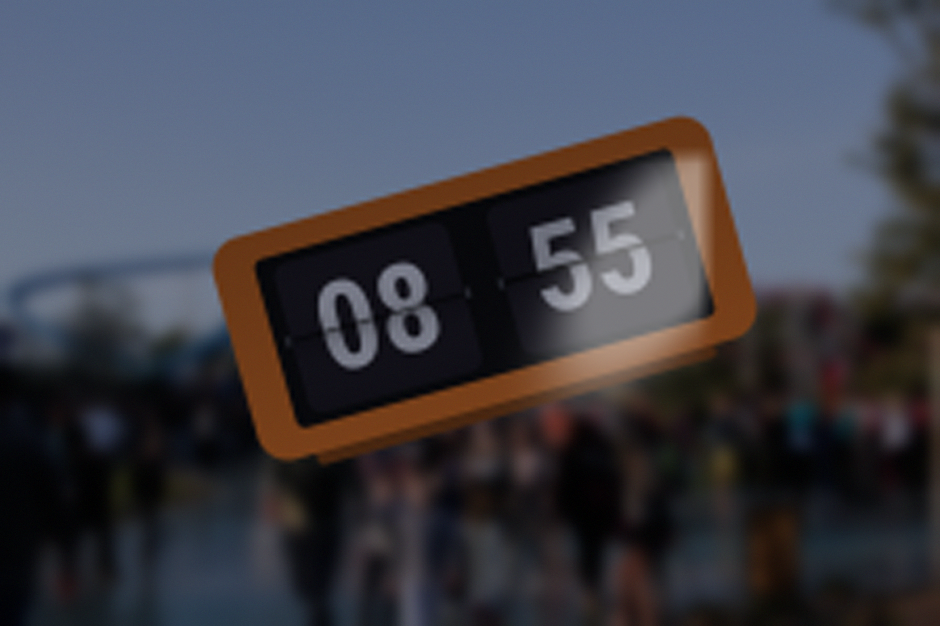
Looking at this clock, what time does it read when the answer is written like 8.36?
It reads 8.55
